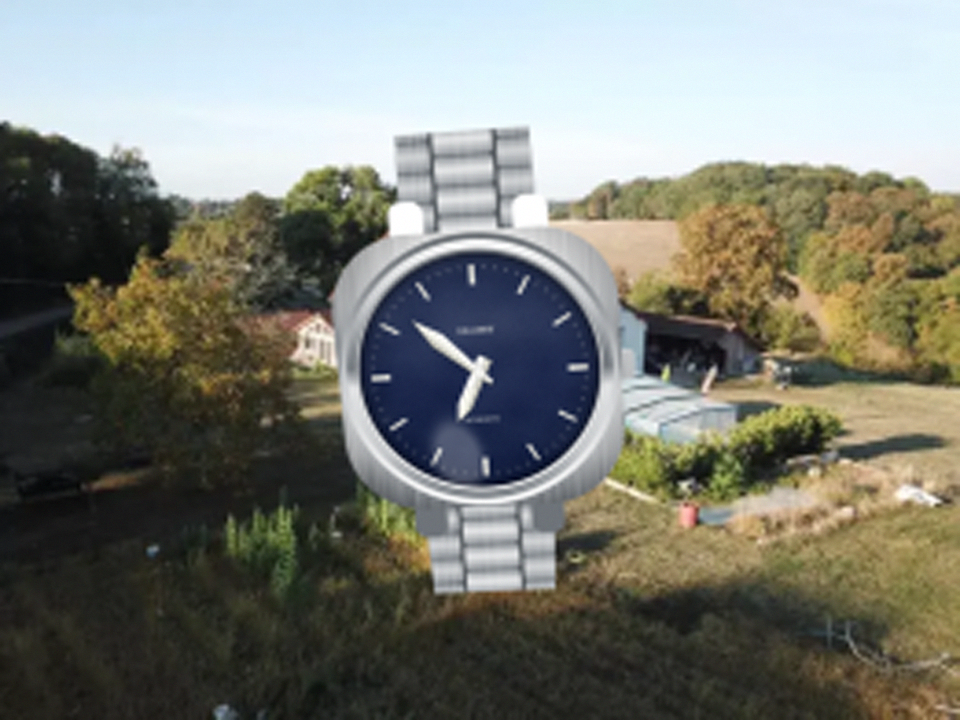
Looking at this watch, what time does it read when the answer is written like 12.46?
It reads 6.52
